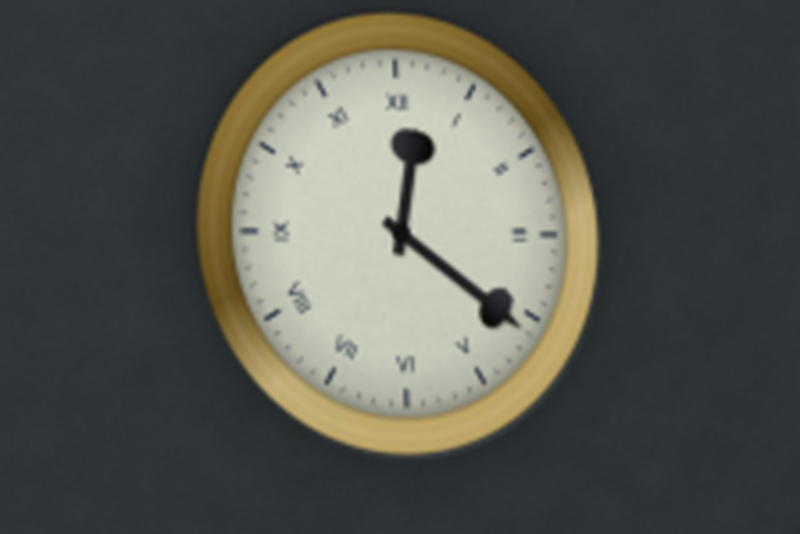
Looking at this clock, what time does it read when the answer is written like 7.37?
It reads 12.21
